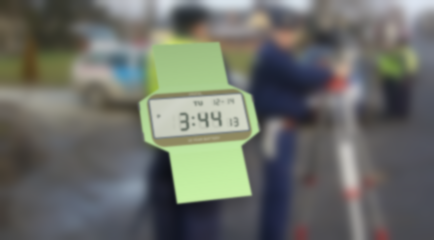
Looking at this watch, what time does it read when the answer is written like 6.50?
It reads 3.44
